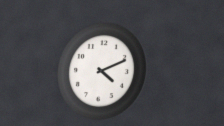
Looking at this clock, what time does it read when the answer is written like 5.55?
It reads 4.11
